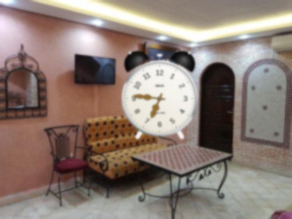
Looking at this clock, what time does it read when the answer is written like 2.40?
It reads 6.46
